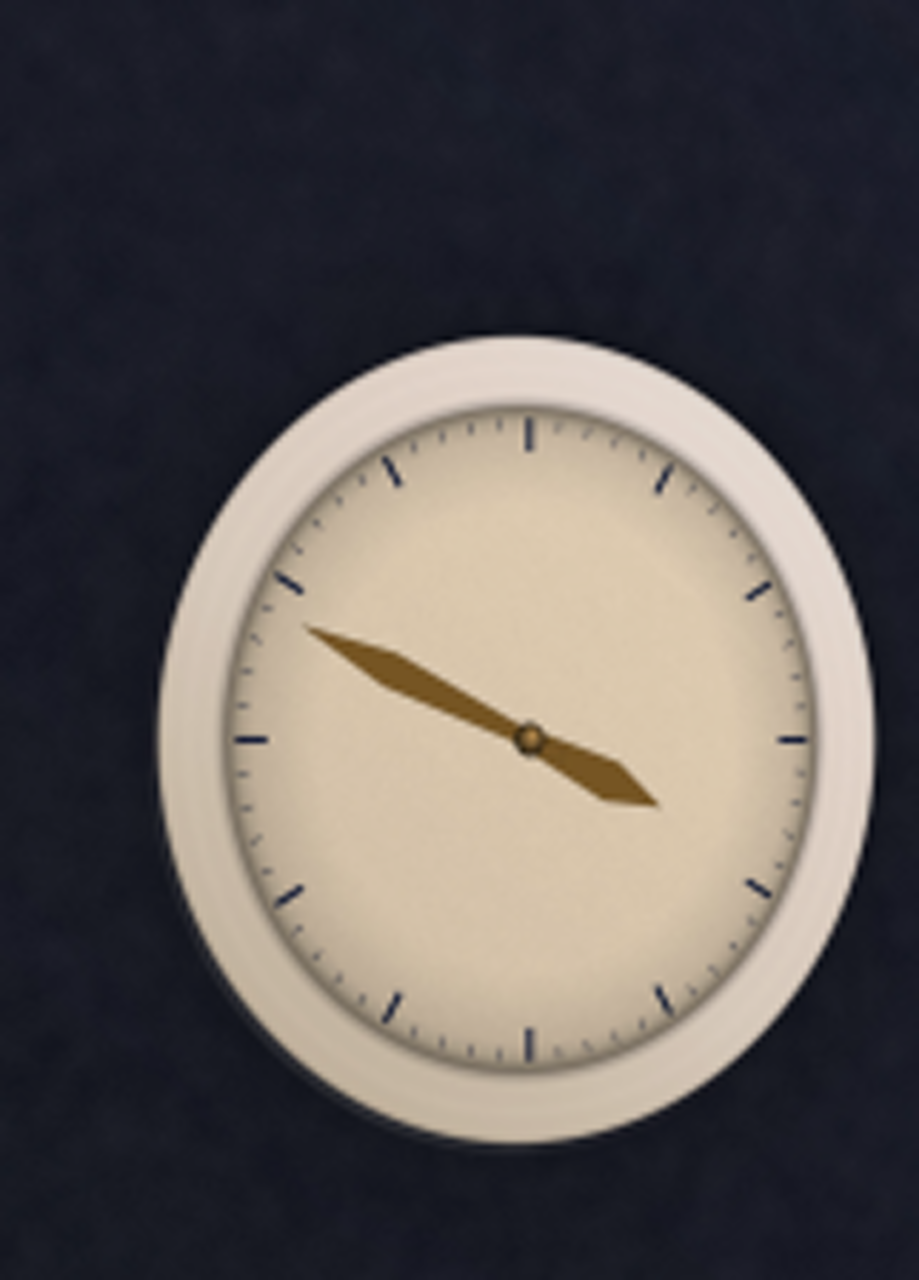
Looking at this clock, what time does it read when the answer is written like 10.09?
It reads 3.49
